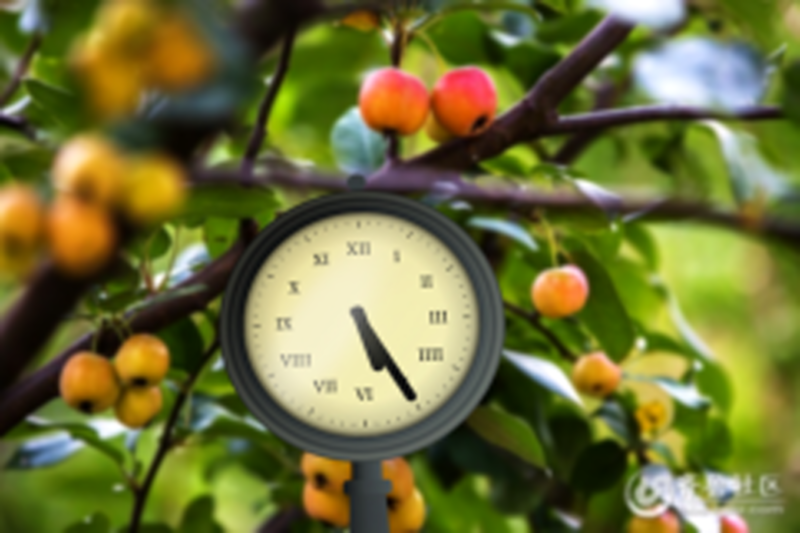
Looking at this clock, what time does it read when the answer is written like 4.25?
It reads 5.25
